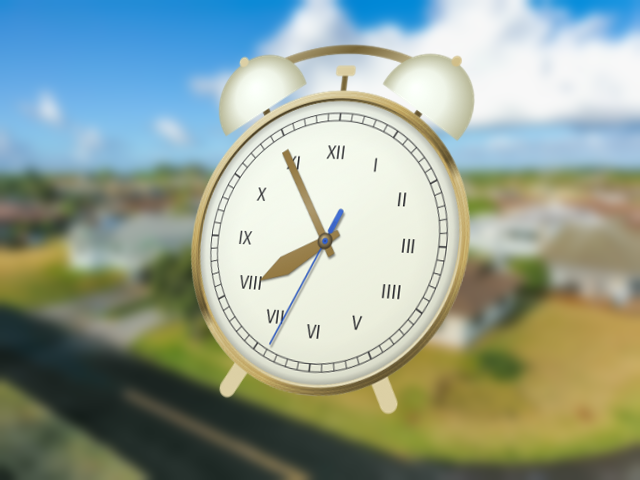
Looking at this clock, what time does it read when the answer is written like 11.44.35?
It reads 7.54.34
